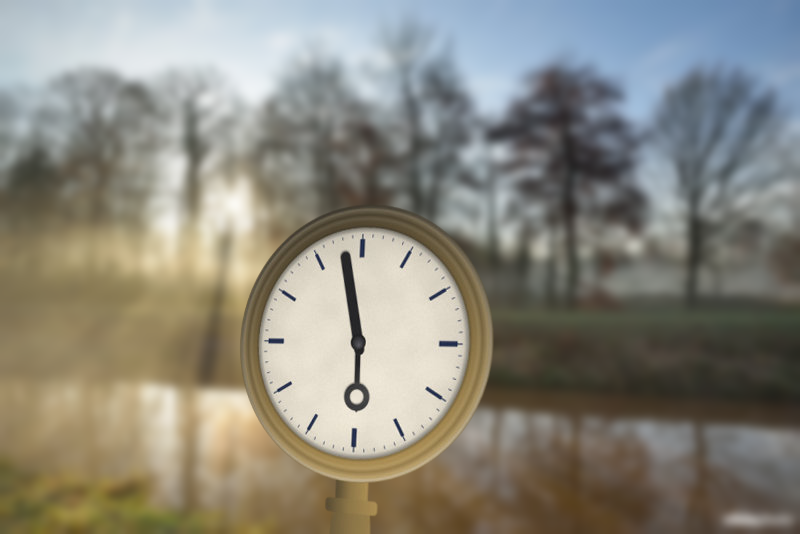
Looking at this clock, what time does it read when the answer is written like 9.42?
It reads 5.58
